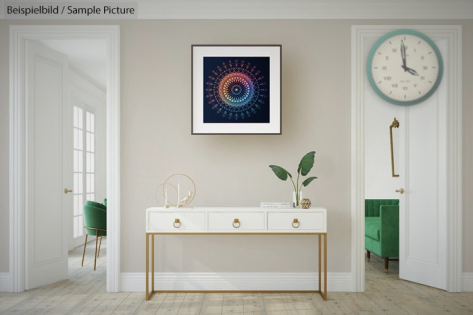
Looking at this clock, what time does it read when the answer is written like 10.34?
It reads 3.59
